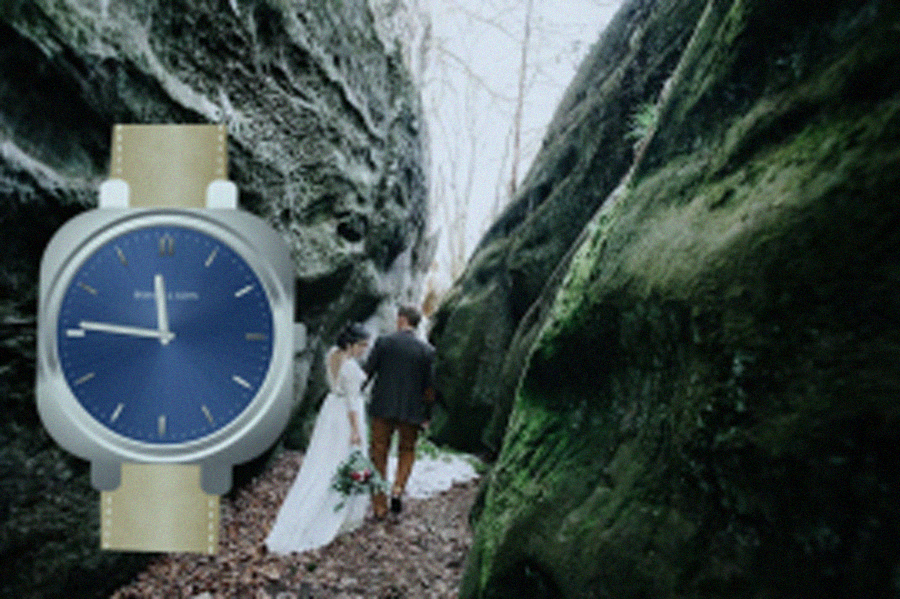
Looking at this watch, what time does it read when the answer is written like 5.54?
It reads 11.46
